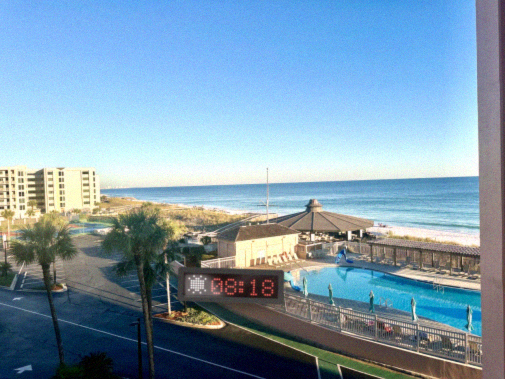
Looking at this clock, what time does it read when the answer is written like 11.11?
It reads 8.18
